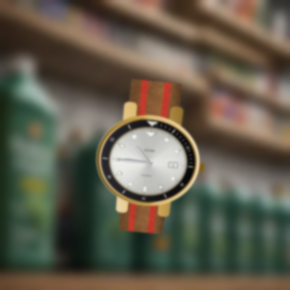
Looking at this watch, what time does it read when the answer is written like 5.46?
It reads 10.45
